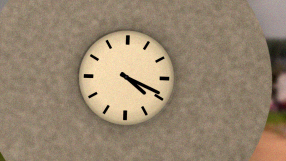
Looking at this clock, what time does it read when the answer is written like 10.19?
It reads 4.19
